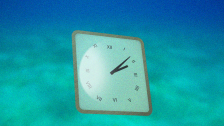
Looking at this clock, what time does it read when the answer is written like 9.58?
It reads 2.08
